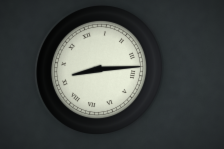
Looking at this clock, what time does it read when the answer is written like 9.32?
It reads 9.18
